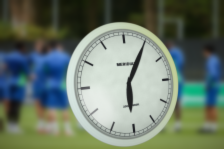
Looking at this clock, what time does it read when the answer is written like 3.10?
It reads 6.05
